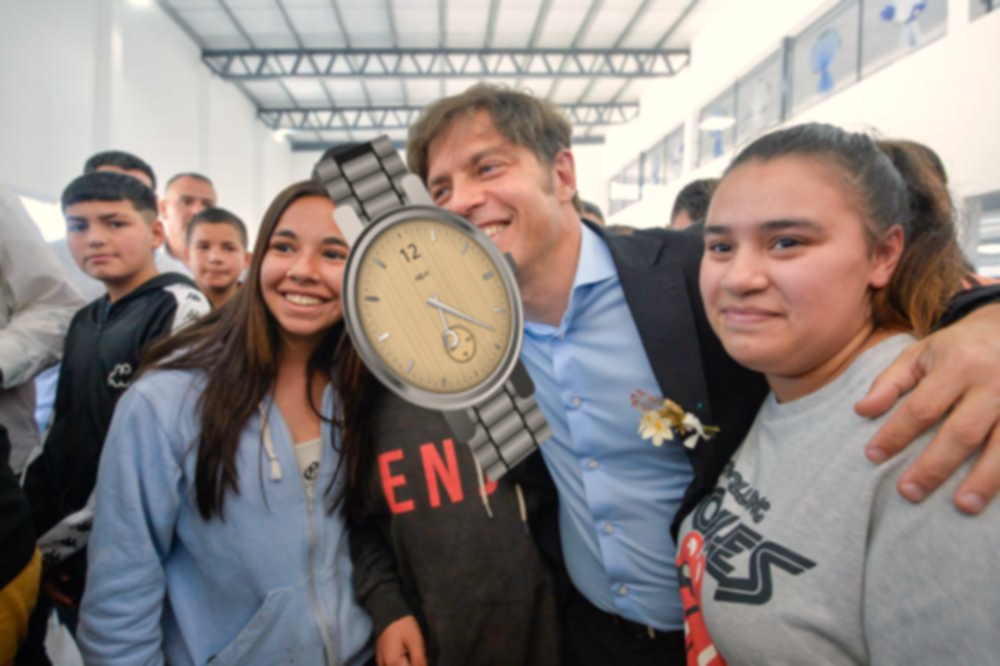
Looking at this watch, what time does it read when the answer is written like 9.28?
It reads 6.23
